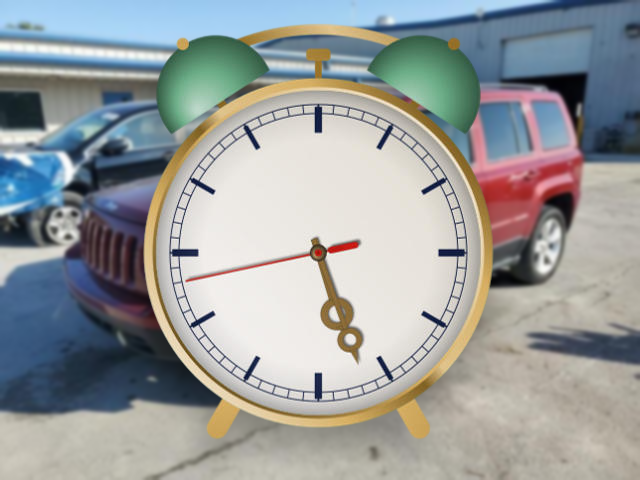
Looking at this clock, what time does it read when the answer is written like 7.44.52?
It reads 5.26.43
